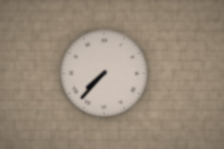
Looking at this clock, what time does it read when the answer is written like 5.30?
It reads 7.37
